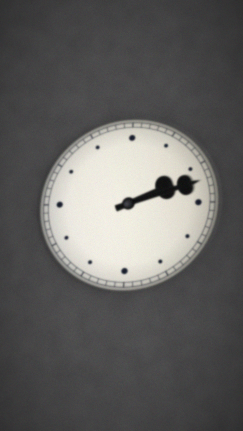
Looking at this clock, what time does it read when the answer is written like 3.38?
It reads 2.12
